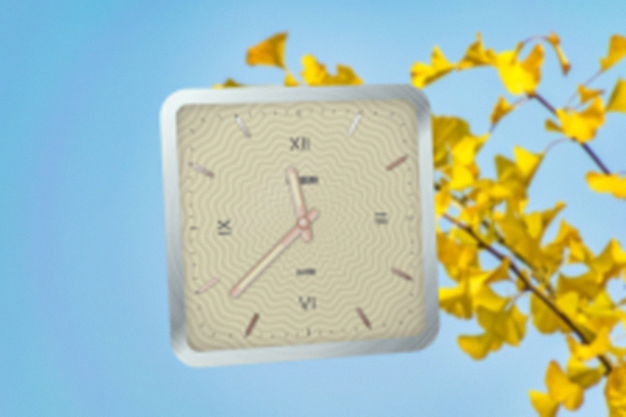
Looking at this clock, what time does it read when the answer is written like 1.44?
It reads 11.38
